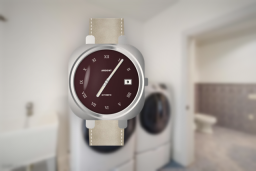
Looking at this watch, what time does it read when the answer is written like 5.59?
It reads 7.06
